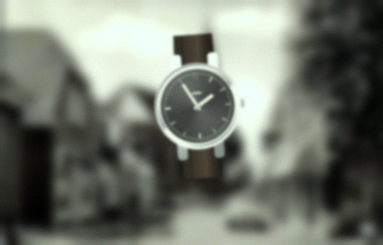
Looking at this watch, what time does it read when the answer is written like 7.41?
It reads 1.55
